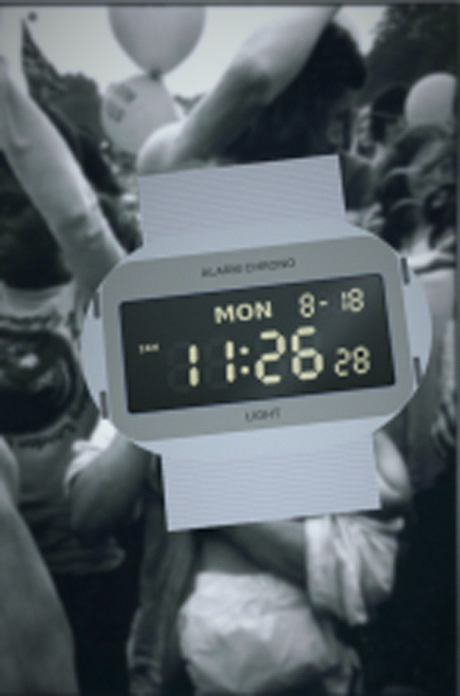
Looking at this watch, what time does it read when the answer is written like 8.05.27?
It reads 11.26.28
